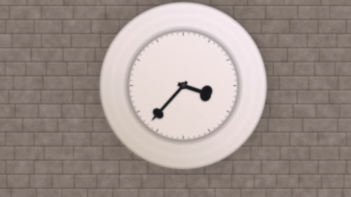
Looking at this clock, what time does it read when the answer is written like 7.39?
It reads 3.37
